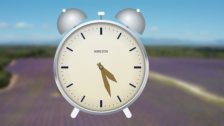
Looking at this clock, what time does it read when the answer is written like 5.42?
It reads 4.27
